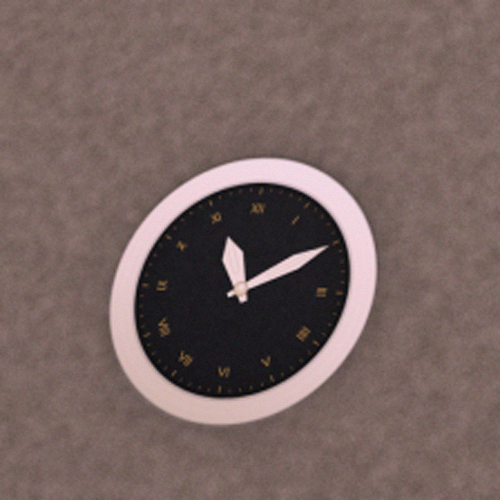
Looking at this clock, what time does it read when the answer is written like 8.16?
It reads 11.10
